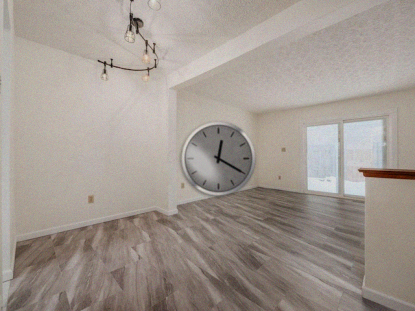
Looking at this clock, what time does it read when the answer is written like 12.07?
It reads 12.20
